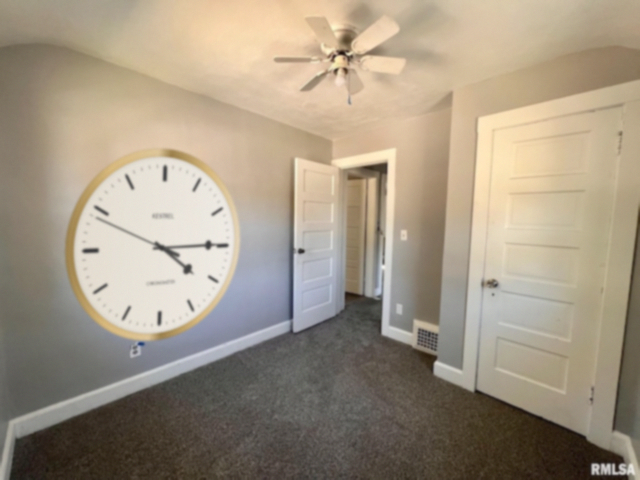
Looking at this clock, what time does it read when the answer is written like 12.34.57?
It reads 4.14.49
